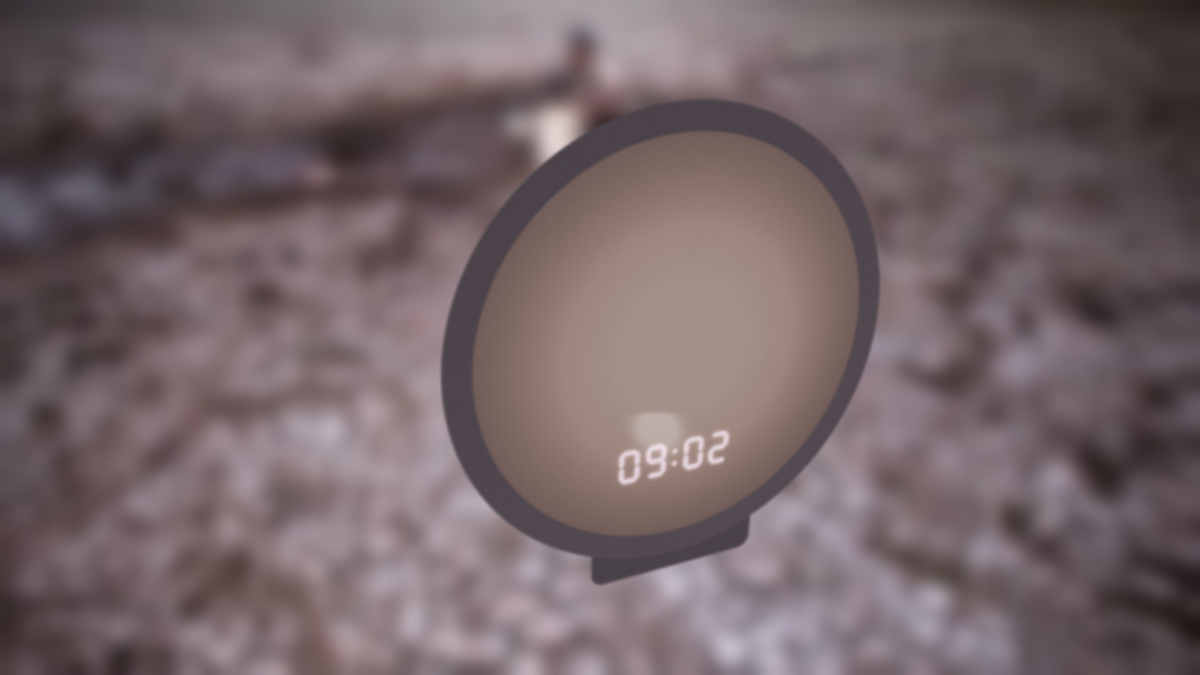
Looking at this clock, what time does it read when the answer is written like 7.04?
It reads 9.02
